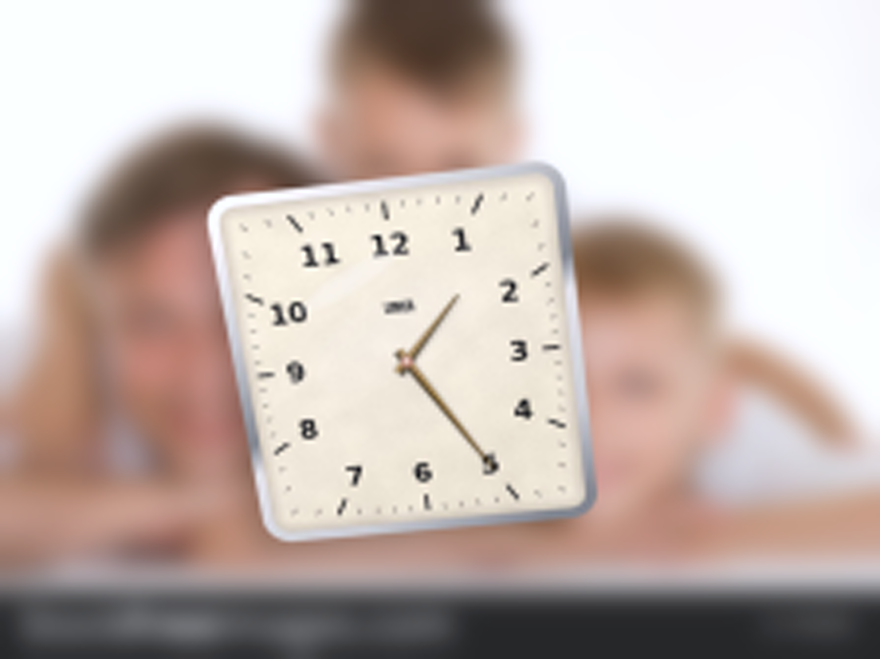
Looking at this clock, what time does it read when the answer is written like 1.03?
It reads 1.25
